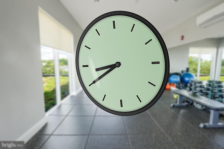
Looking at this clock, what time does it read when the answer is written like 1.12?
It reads 8.40
